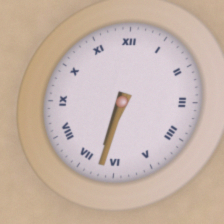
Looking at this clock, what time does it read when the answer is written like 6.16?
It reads 6.32
